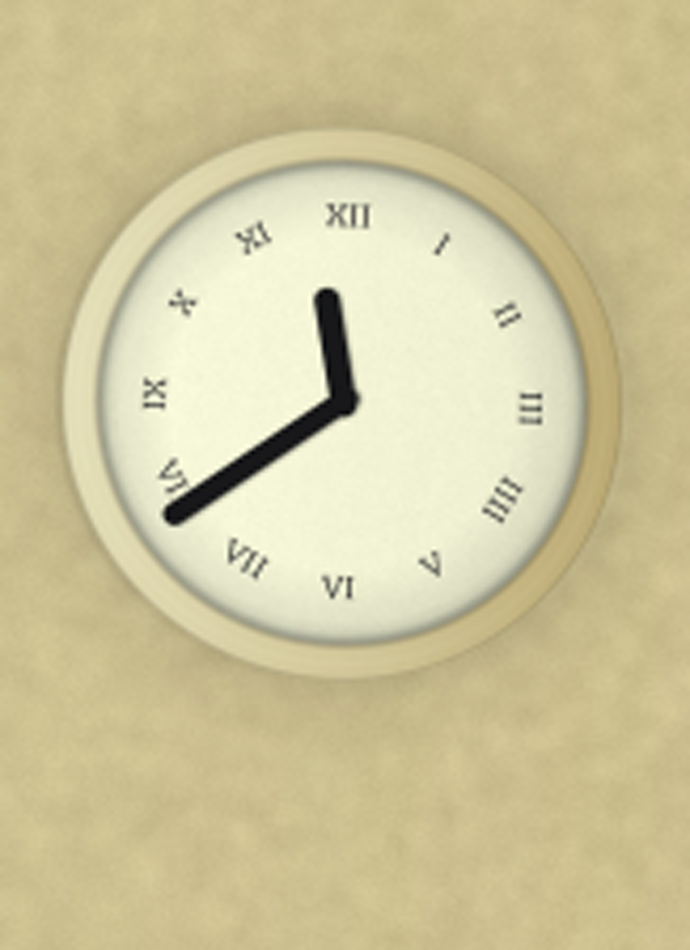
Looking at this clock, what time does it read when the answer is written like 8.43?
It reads 11.39
